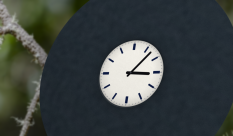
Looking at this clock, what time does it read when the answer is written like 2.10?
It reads 3.07
